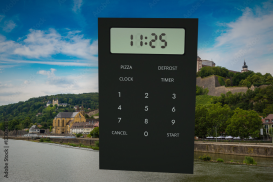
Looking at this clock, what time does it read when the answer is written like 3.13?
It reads 11.25
